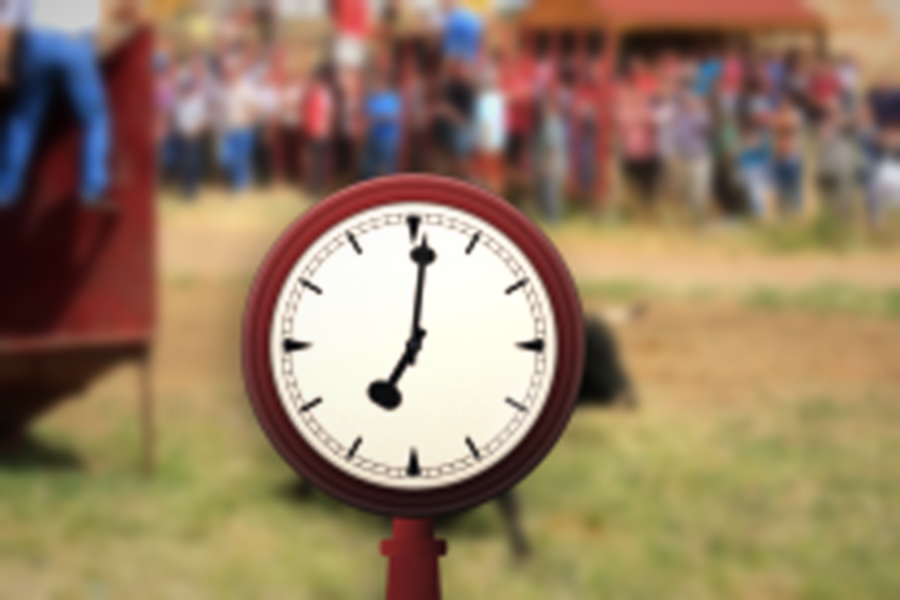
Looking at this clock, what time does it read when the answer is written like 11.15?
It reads 7.01
